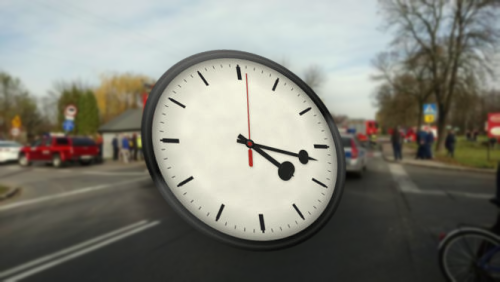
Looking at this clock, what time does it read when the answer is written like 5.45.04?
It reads 4.17.01
